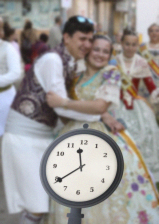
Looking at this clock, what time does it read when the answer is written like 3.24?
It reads 11.39
